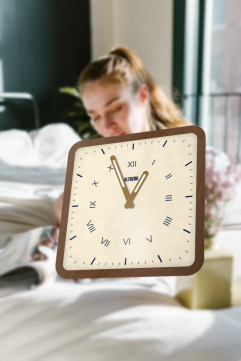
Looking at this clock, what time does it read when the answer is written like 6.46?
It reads 12.56
